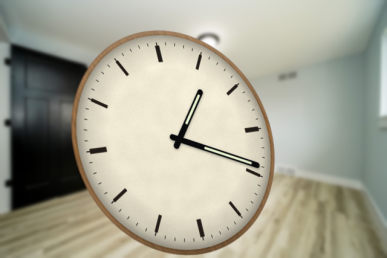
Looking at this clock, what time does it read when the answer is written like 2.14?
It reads 1.19
